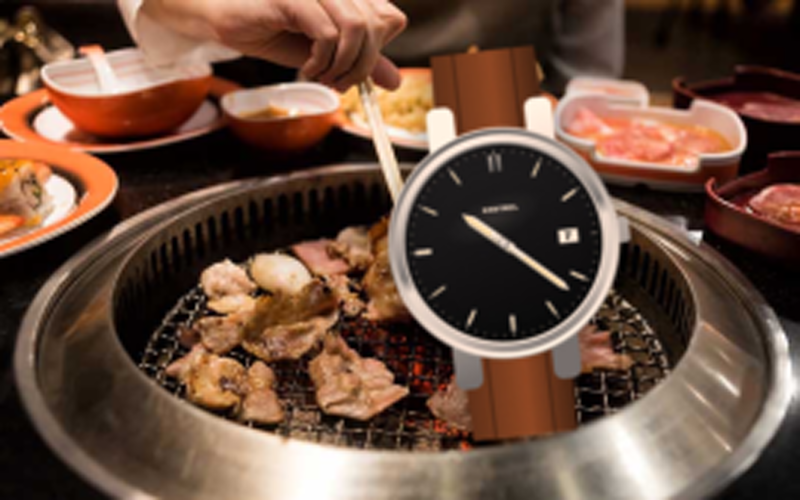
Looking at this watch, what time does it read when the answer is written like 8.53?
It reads 10.22
